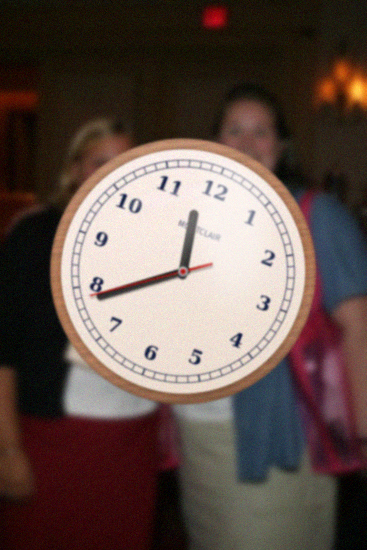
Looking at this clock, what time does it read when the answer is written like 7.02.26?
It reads 11.38.39
